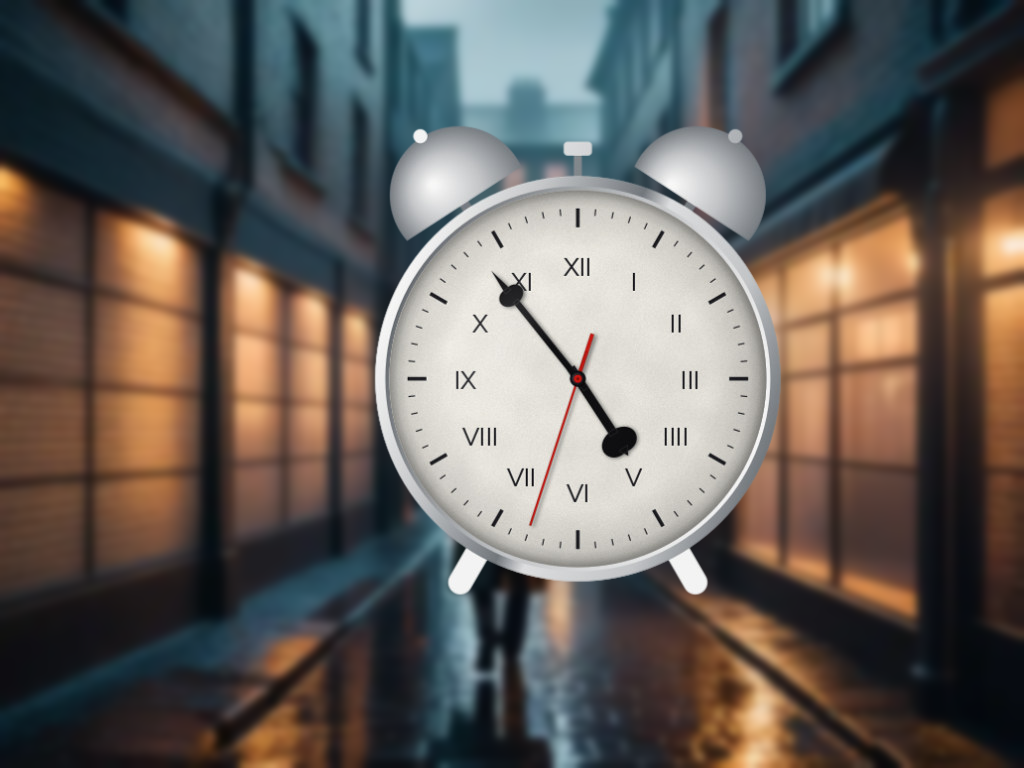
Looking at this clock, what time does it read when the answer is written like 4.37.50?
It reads 4.53.33
